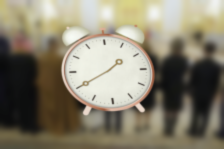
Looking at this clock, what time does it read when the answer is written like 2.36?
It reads 1.40
